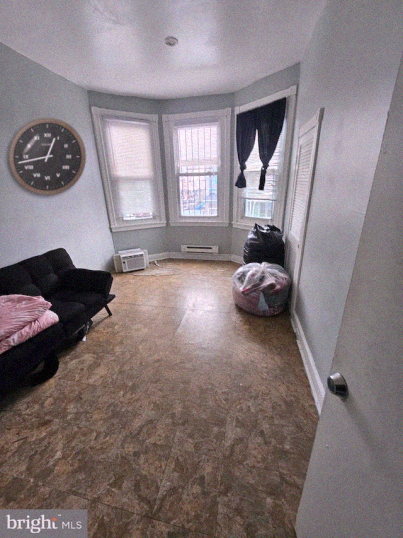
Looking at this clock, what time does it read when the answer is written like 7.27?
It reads 12.43
